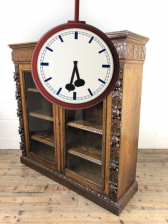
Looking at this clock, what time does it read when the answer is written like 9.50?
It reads 5.32
